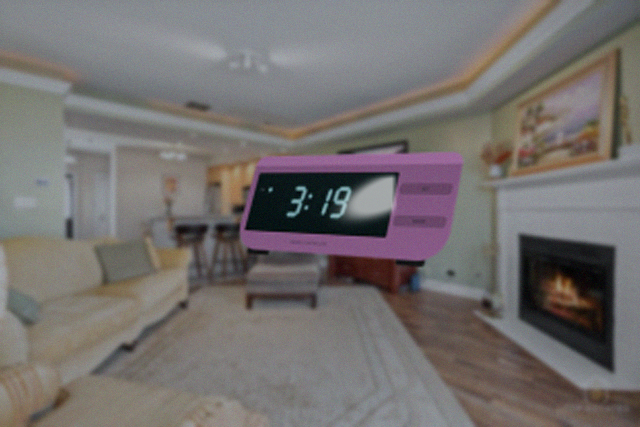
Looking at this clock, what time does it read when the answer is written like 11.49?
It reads 3.19
